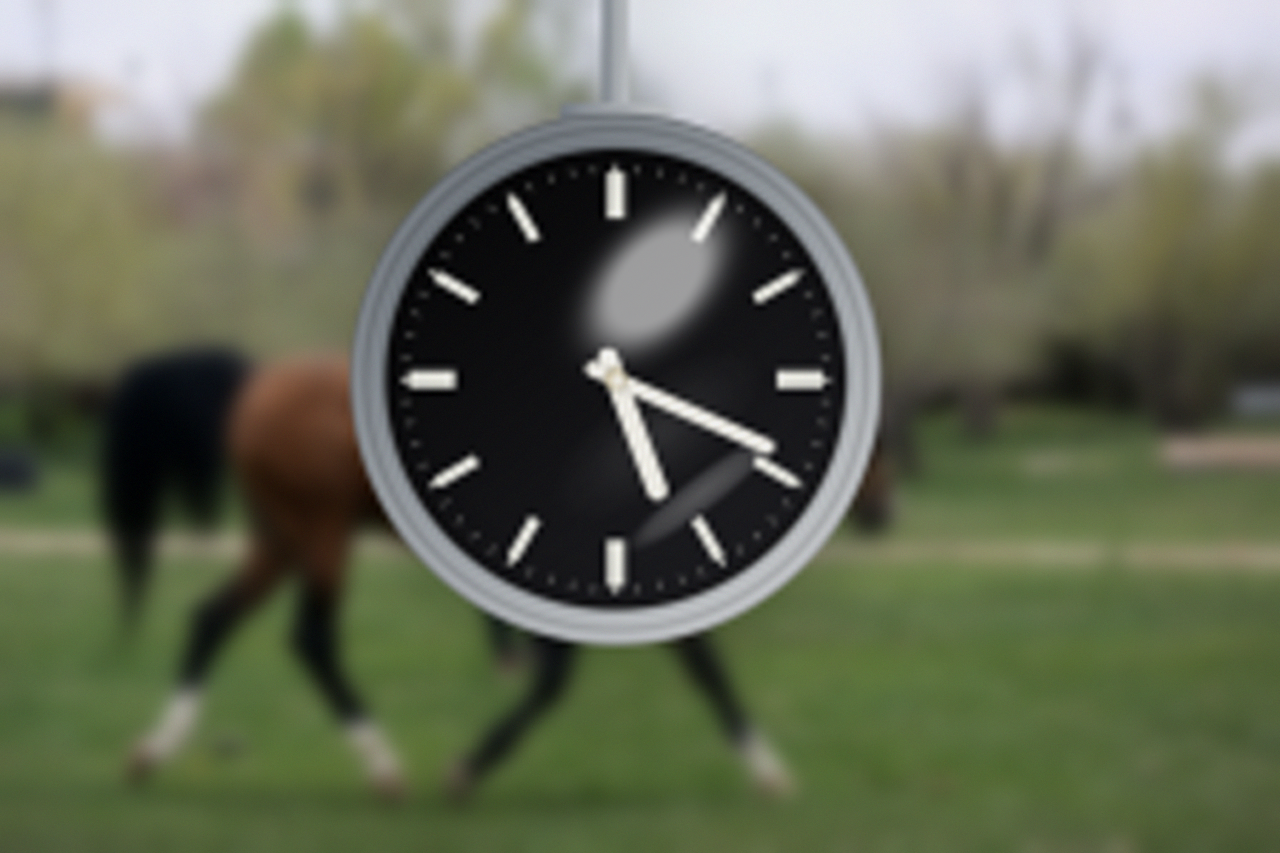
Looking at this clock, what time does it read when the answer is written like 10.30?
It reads 5.19
